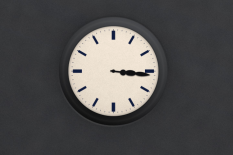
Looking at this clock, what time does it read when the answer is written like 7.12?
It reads 3.16
